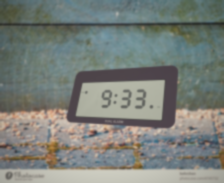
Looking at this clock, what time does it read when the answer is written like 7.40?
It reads 9.33
